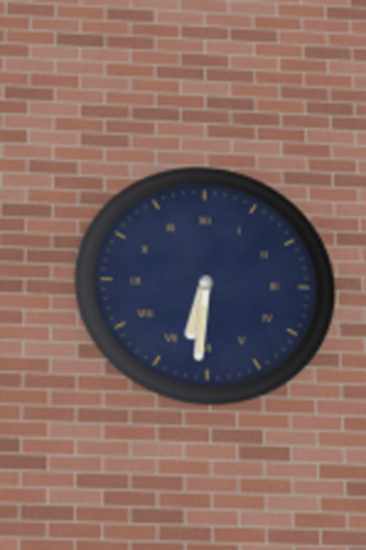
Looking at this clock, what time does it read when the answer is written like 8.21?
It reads 6.31
